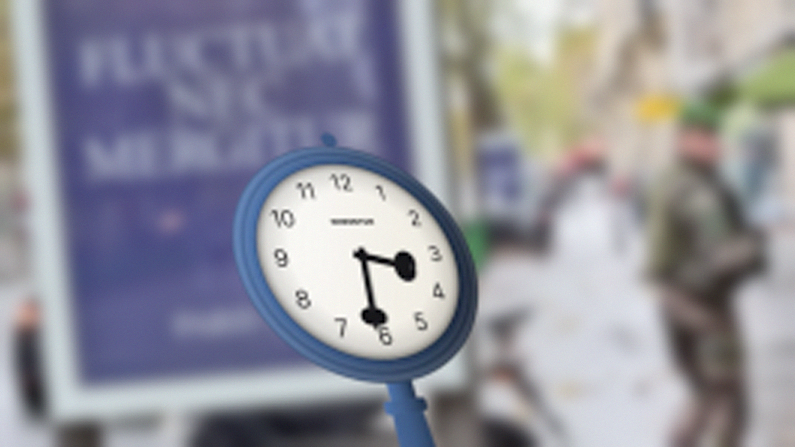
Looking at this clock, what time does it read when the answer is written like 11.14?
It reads 3.31
